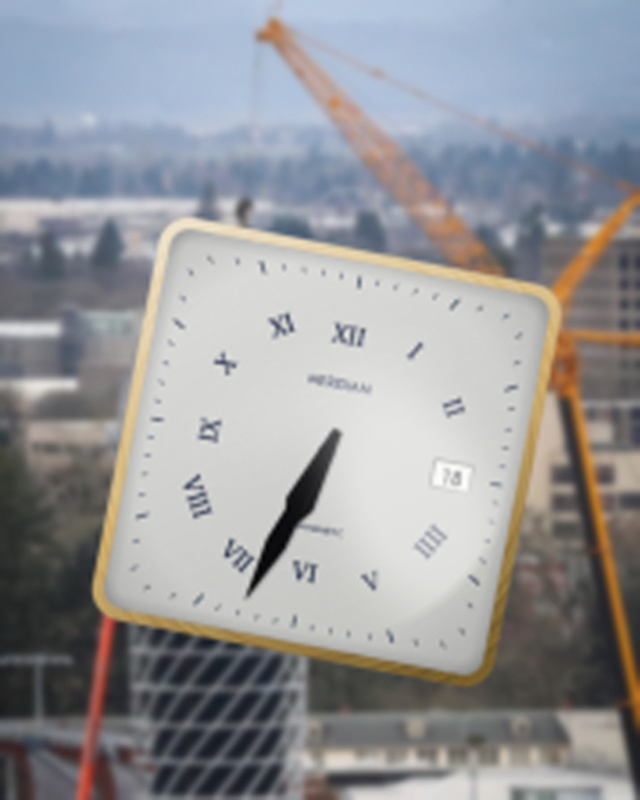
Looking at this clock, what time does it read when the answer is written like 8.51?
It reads 6.33
